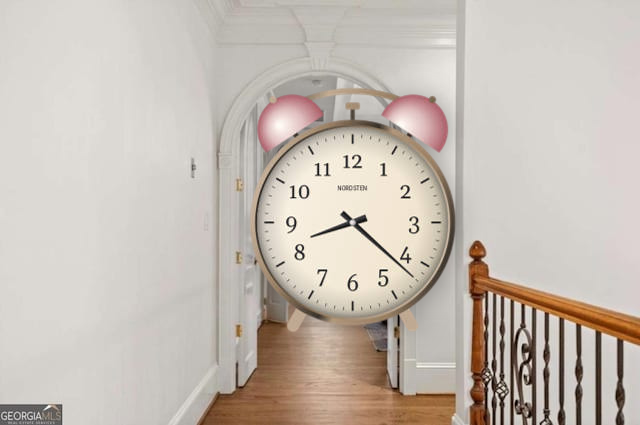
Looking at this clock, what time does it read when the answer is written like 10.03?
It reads 8.22
